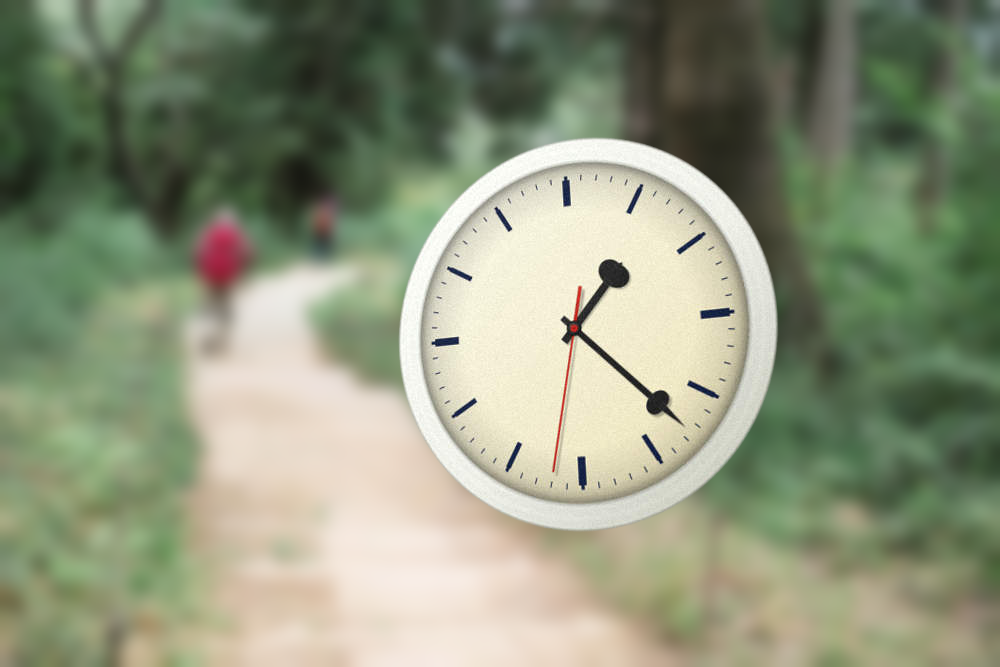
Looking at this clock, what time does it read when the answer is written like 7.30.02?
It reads 1.22.32
